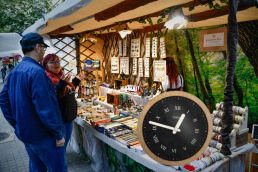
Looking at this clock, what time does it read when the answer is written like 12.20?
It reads 12.47
